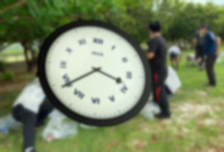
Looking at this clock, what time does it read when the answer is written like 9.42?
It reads 3.39
